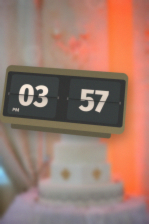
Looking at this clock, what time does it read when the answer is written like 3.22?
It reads 3.57
